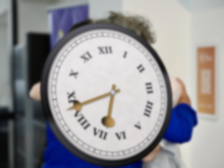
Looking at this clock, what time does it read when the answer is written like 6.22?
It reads 6.43
